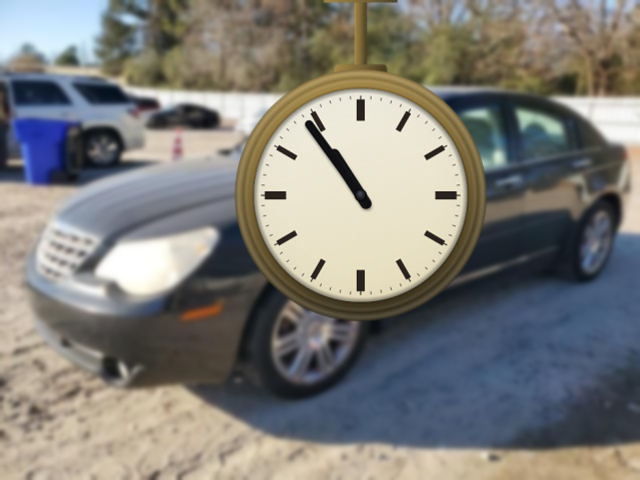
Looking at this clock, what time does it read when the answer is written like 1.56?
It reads 10.54
